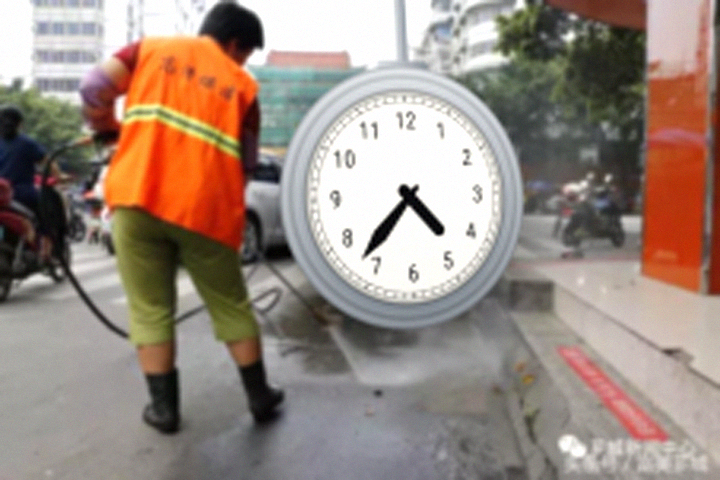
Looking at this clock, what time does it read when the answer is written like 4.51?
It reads 4.37
